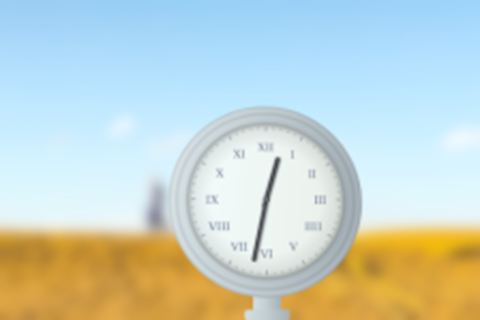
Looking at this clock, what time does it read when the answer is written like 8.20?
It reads 12.32
